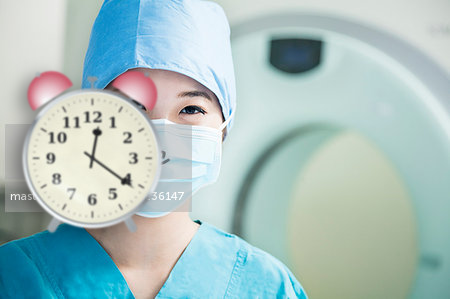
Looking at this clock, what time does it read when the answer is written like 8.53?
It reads 12.21
